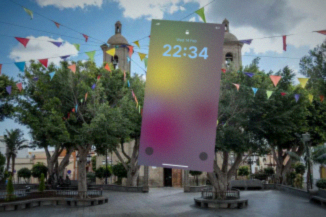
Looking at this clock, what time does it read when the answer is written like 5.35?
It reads 22.34
